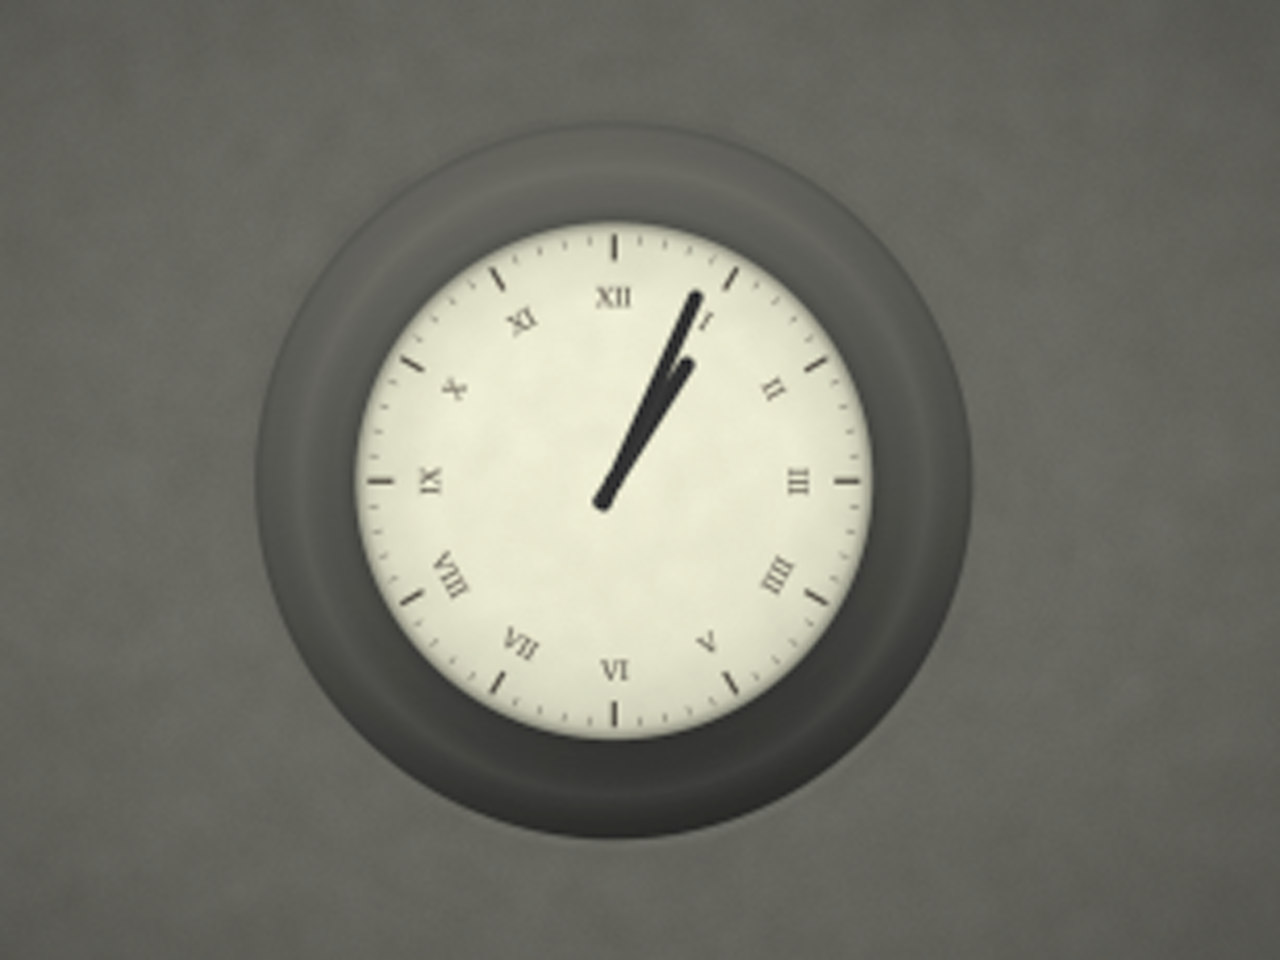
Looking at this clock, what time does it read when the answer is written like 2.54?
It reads 1.04
